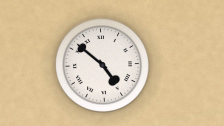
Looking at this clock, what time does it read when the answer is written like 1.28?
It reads 4.52
